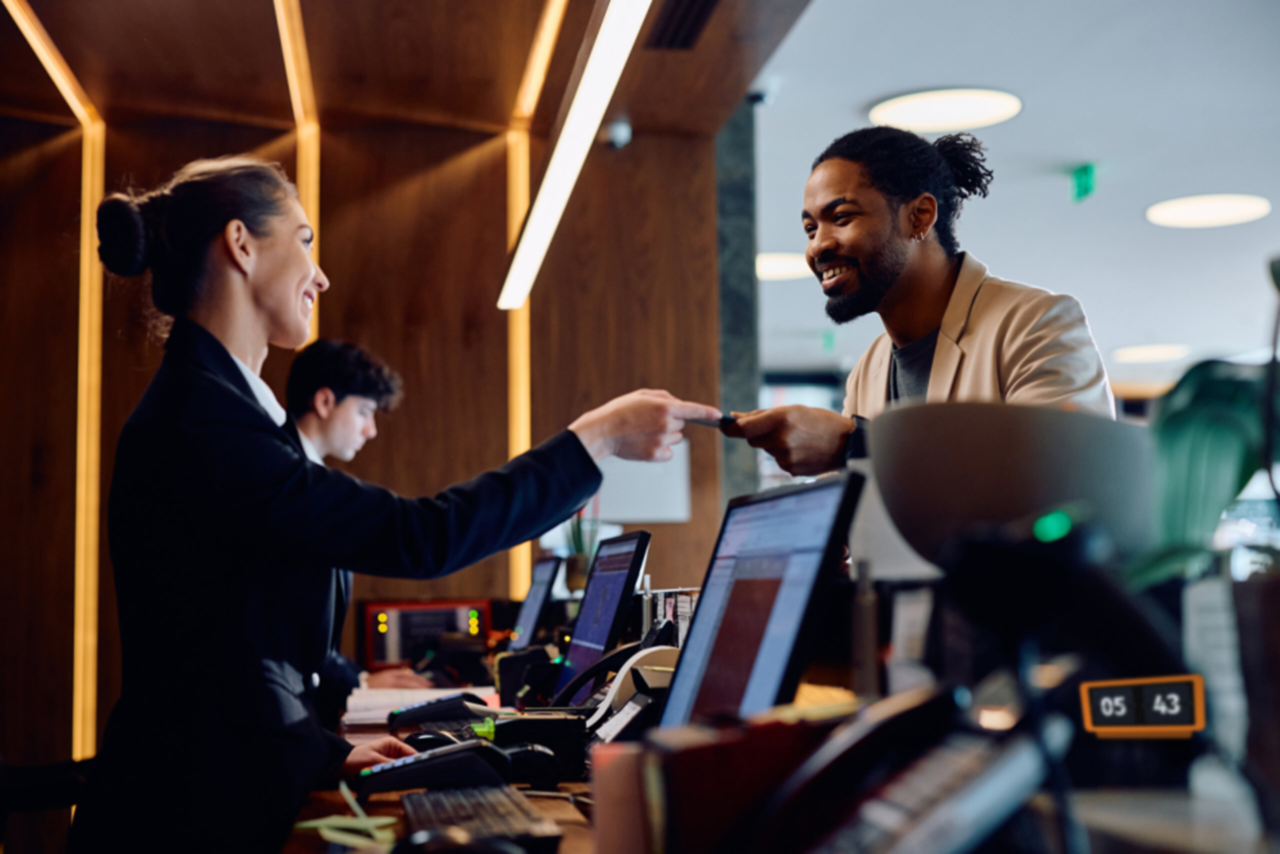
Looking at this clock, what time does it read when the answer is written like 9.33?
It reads 5.43
